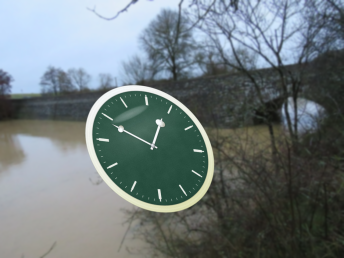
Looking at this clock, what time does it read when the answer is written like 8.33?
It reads 12.49
